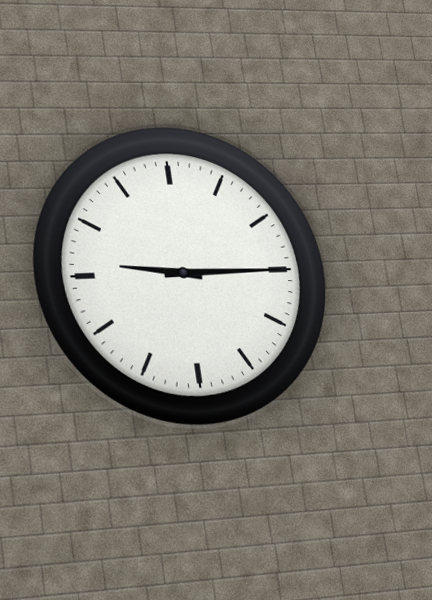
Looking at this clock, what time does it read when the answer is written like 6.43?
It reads 9.15
